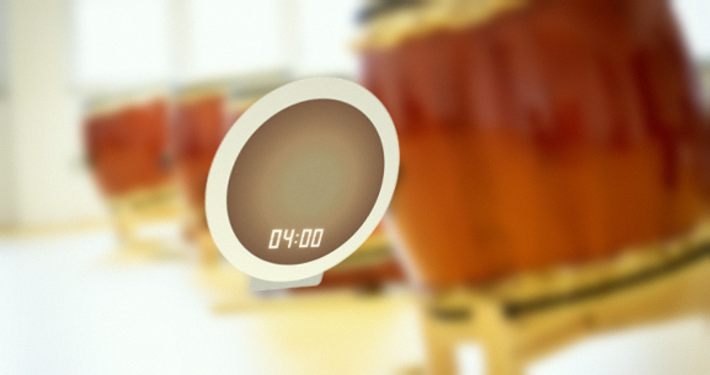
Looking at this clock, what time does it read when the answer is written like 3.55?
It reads 4.00
